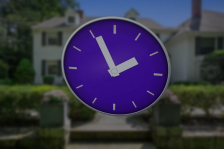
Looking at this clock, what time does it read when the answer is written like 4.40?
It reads 1.56
